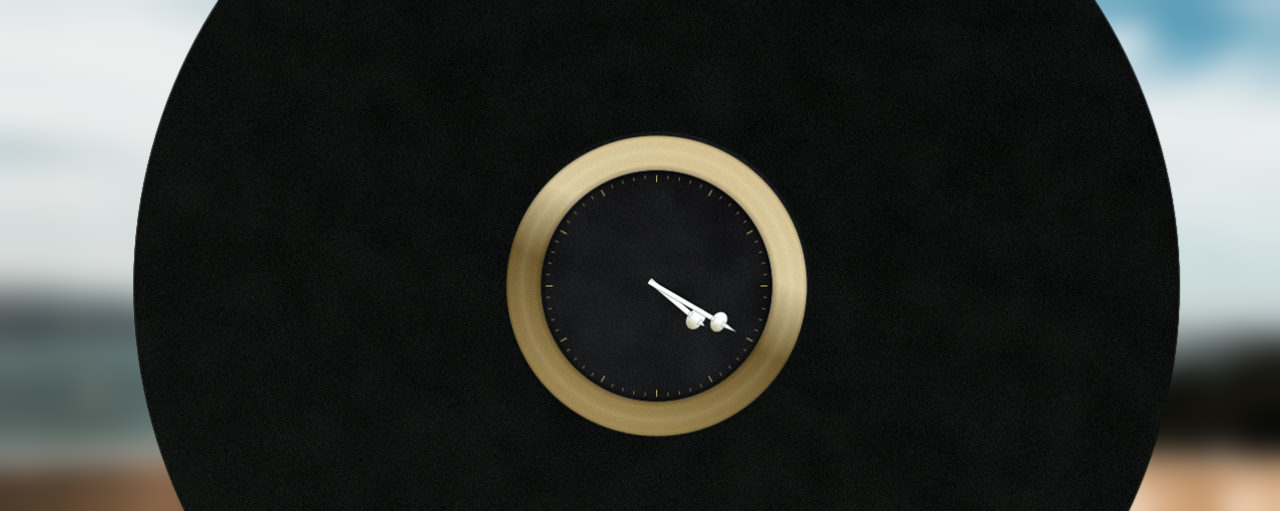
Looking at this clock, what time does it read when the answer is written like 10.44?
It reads 4.20
